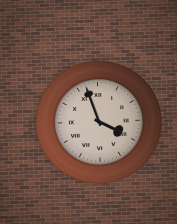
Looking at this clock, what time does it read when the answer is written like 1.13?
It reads 3.57
